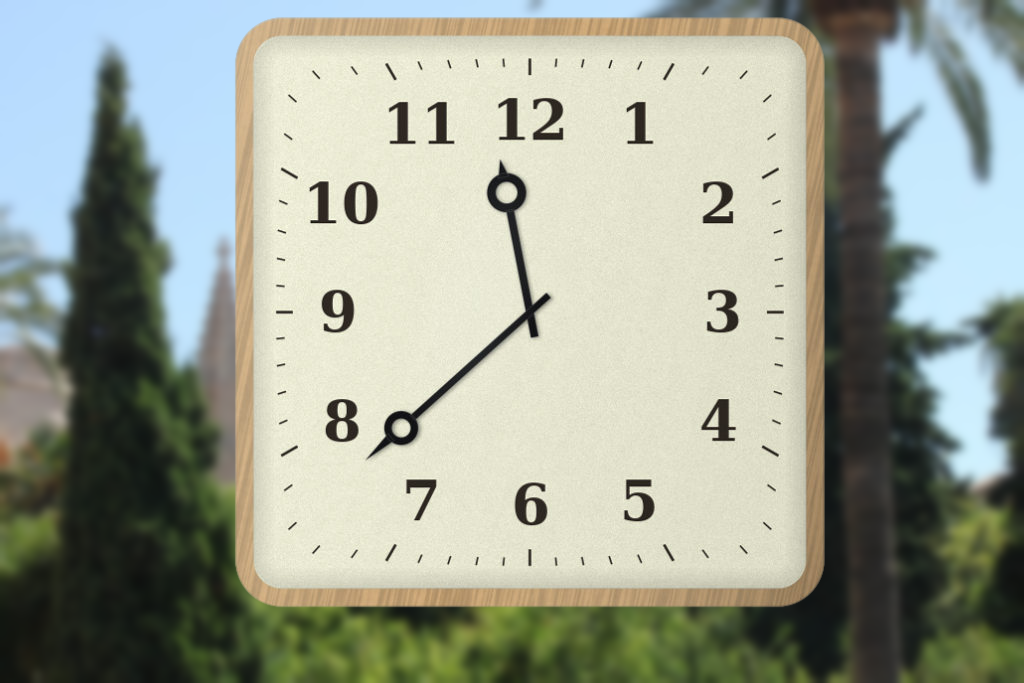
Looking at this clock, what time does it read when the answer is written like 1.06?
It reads 11.38
